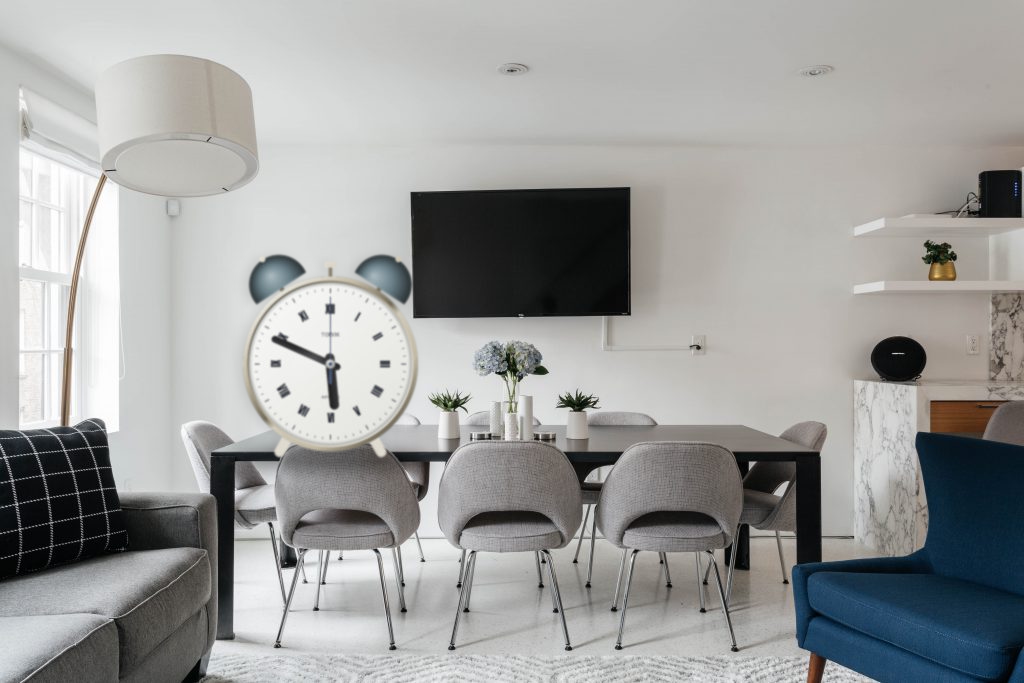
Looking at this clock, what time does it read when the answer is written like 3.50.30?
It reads 5.49.00
